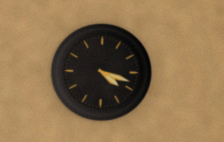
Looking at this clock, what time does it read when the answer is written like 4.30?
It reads 4.18
